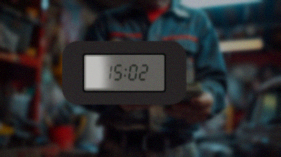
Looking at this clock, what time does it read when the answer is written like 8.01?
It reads 15.02
